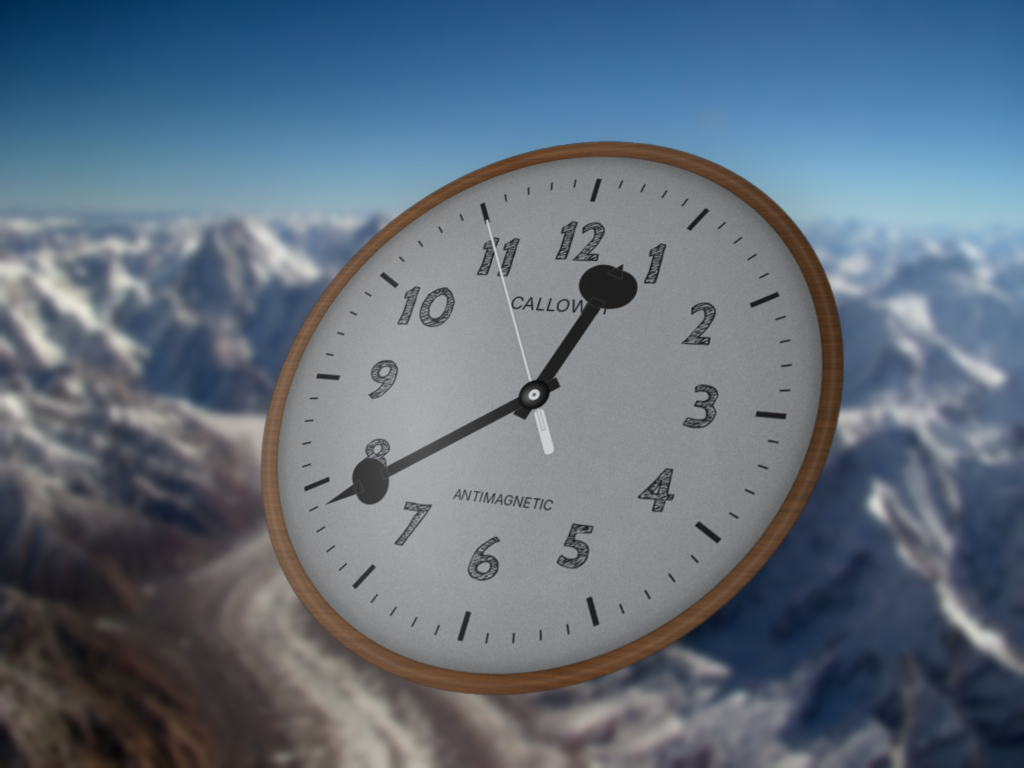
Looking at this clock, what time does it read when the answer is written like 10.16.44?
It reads 12.38.55
